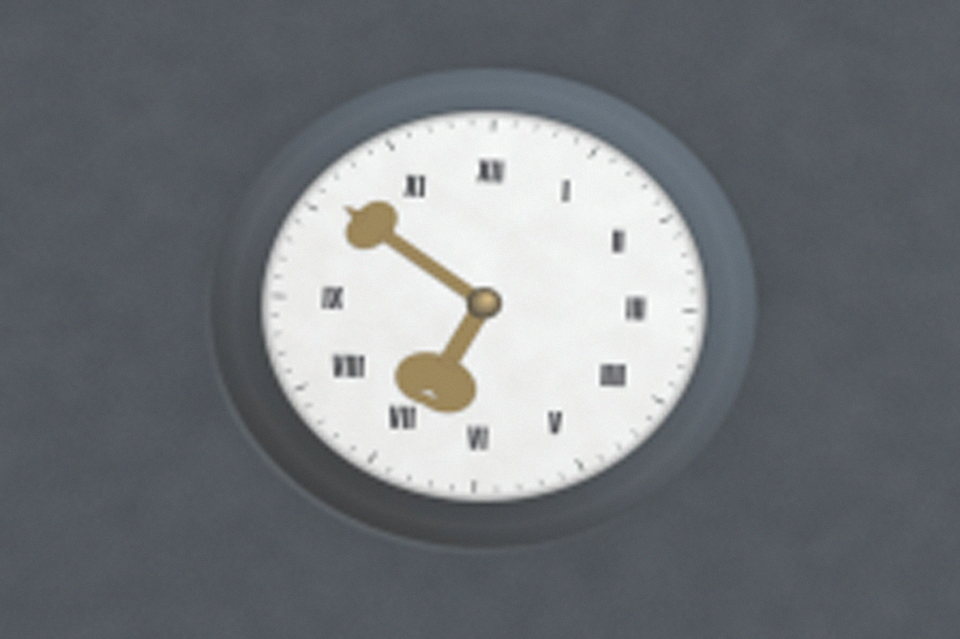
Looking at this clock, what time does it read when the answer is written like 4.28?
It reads 6.51
